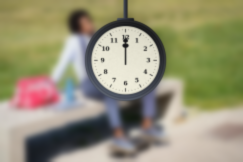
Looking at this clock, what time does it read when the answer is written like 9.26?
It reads 12.00
